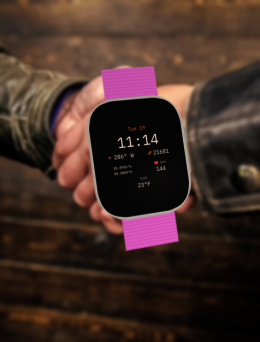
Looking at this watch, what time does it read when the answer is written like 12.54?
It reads 11.14
